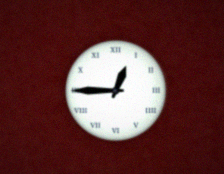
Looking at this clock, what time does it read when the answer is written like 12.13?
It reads 12.45
